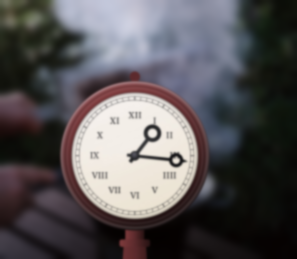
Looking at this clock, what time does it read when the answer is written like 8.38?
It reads 1.16
